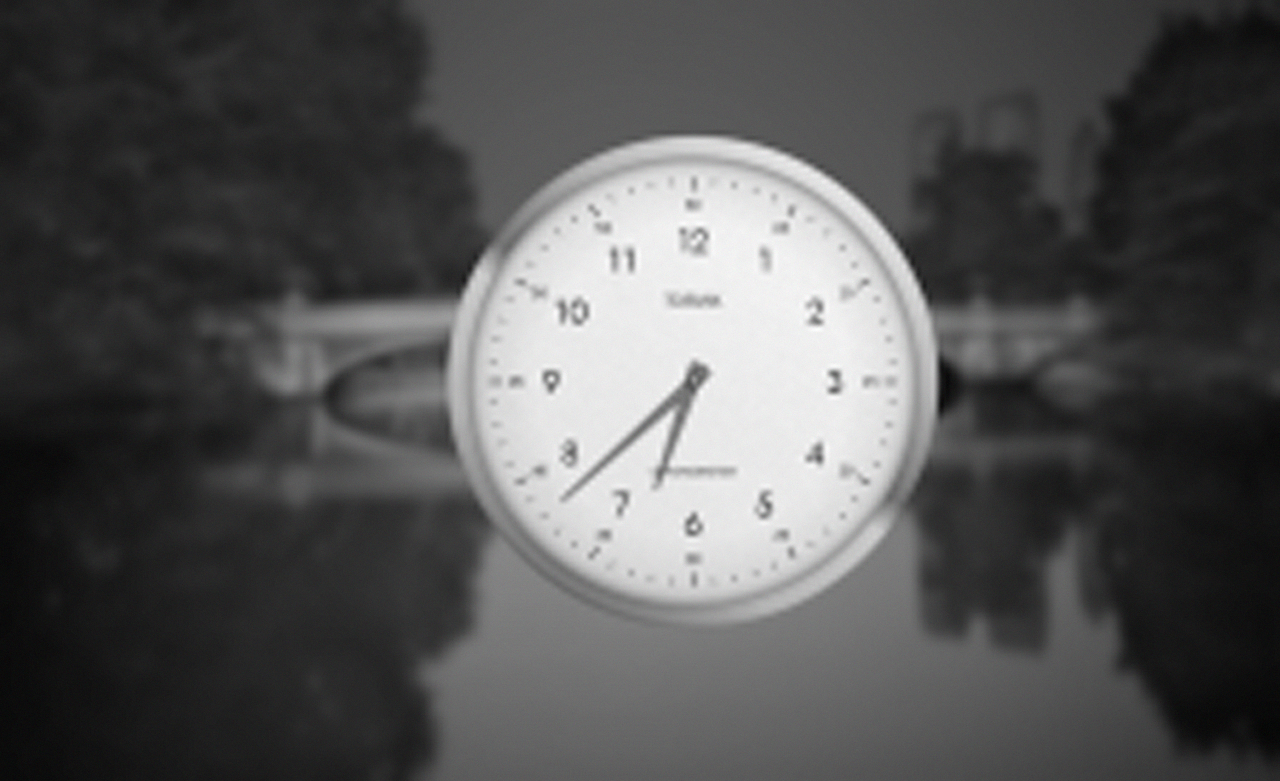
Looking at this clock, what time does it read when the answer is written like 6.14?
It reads 6.38
